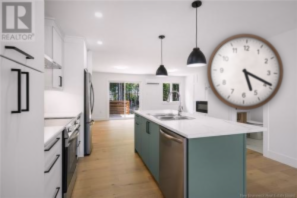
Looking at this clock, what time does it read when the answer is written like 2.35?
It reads 5.19
